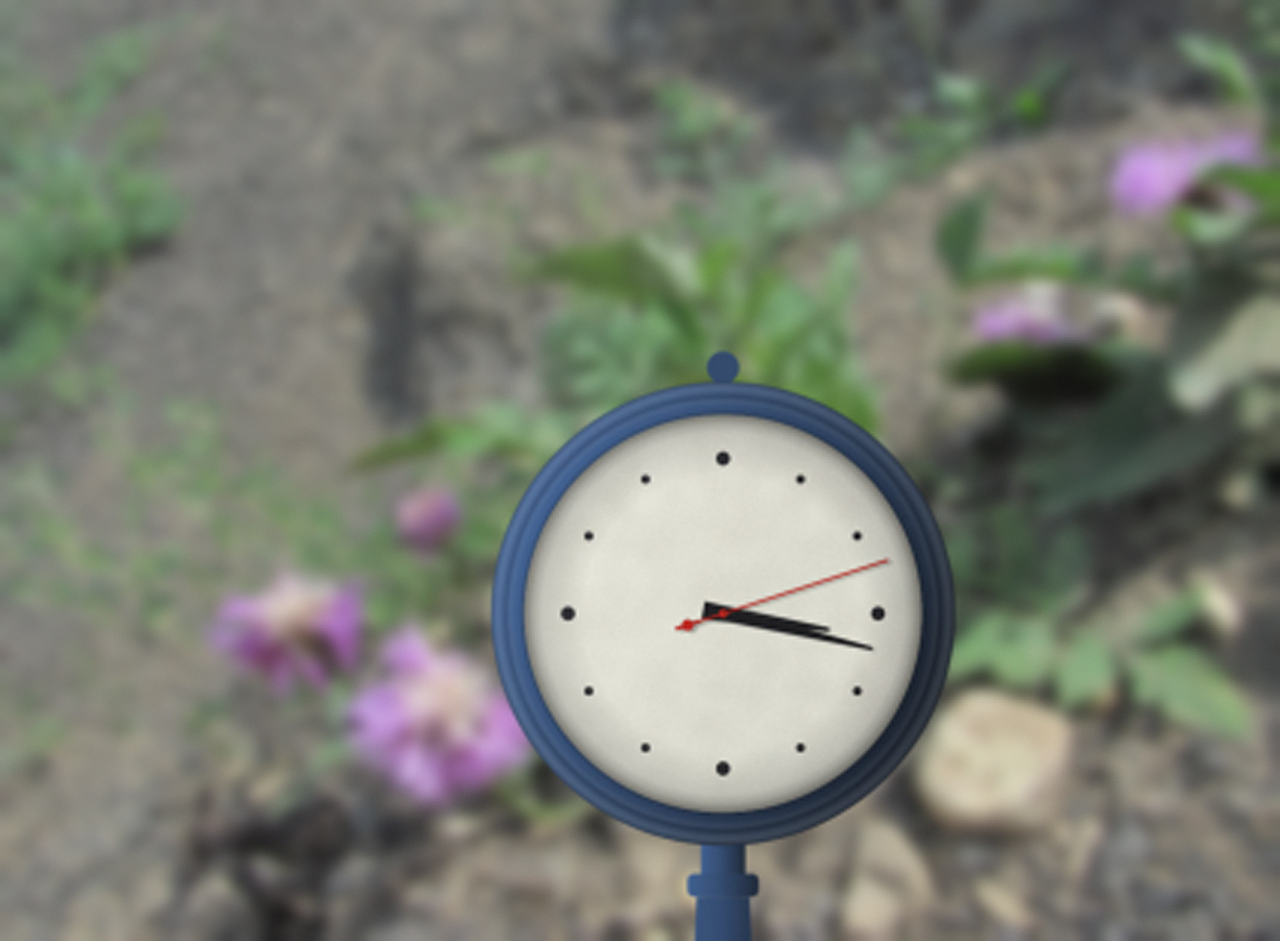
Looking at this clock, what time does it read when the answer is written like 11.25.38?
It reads 3.17.12
